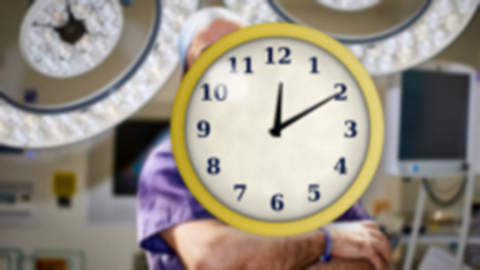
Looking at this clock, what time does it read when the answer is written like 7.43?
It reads 12.10
